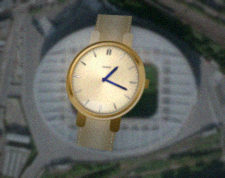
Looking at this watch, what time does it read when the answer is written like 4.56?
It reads 1.18
